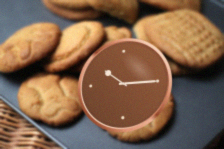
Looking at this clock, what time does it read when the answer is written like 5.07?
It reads 10.15
